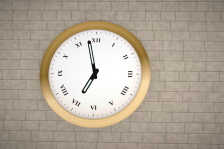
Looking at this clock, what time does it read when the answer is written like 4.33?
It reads 6.58
